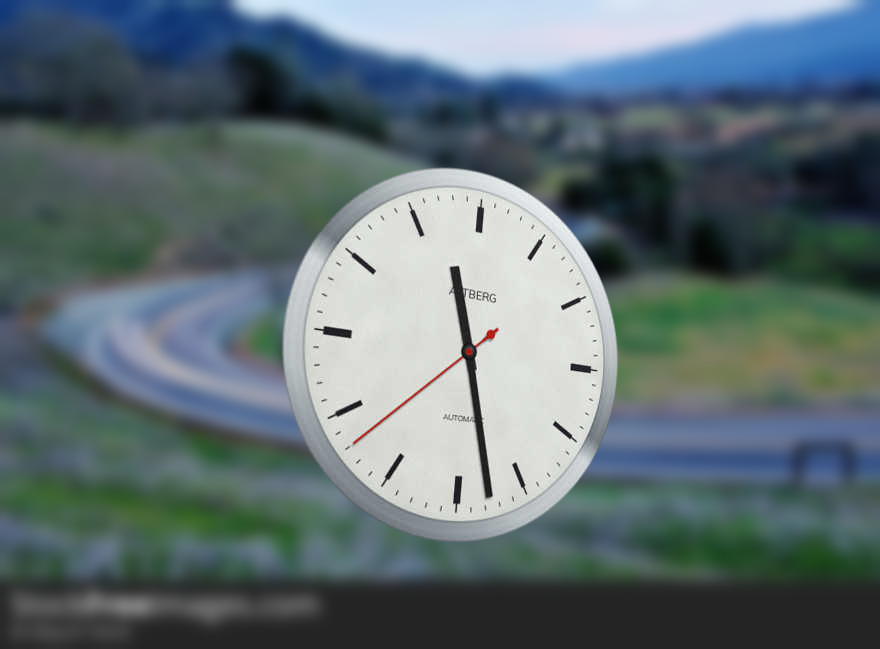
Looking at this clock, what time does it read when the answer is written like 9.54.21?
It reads 11.27.38
